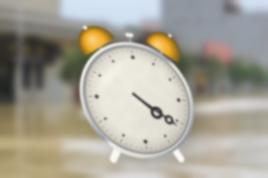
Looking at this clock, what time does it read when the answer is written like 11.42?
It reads 4.21
